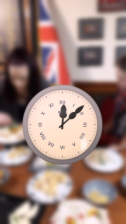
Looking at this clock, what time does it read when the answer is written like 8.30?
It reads 12.08
